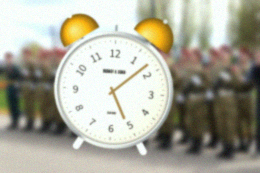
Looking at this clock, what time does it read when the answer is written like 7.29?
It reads 5.08
